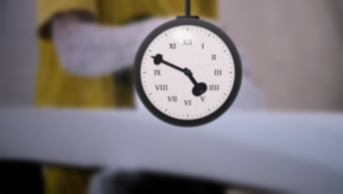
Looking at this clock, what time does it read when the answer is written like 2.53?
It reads 4.49
